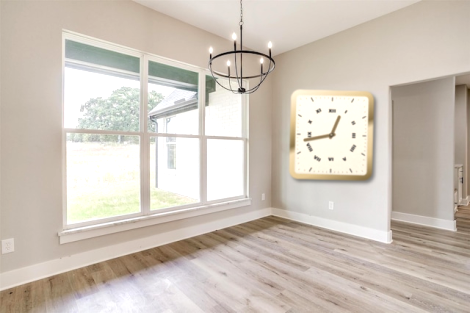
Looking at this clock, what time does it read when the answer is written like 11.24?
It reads 12.43
